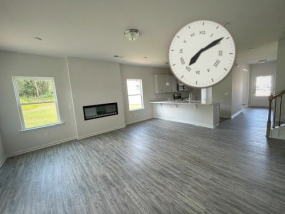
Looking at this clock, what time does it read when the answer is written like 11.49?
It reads 7.09
